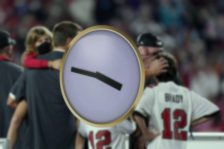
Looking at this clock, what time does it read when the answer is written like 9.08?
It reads 3.47
